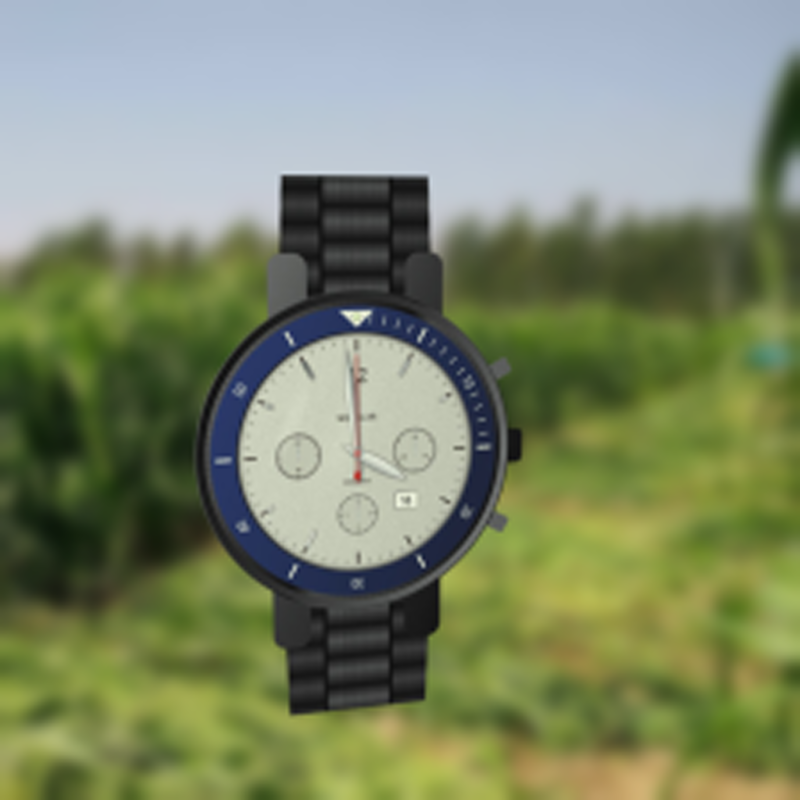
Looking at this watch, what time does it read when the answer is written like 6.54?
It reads 3.59
